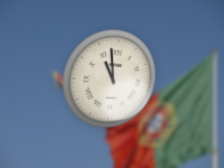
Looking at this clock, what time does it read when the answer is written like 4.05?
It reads 10.58
